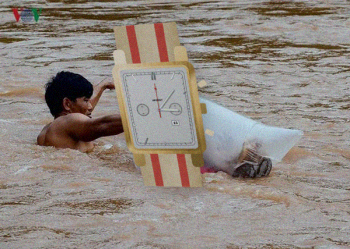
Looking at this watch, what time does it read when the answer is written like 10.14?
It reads 3.07
